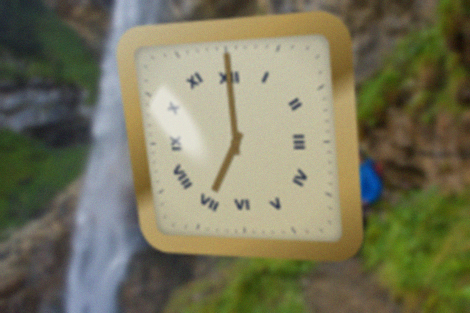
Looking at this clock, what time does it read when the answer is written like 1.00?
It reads 7.00
